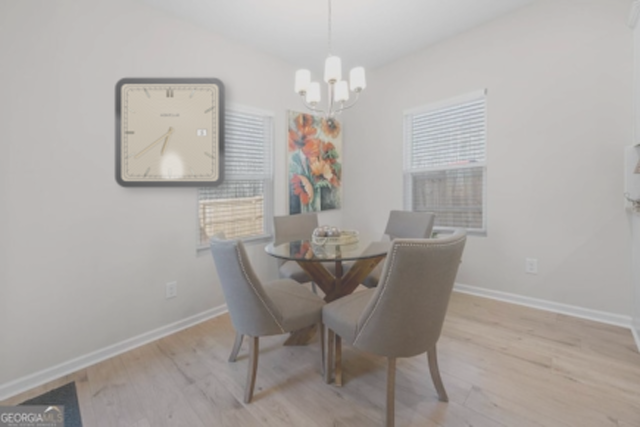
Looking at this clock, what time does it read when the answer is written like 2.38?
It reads 6.39
